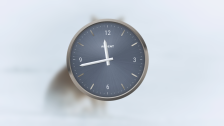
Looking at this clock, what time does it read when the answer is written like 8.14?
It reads 11.43
